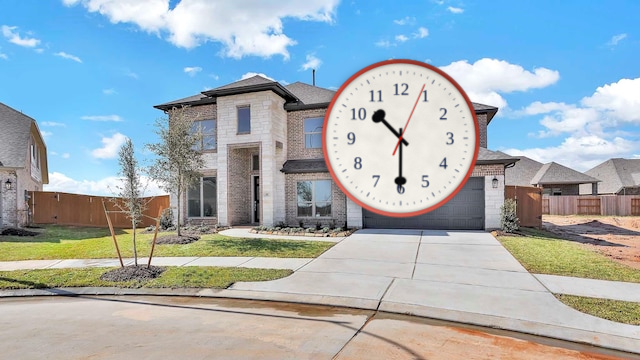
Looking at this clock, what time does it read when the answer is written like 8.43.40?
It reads 10.30.04
